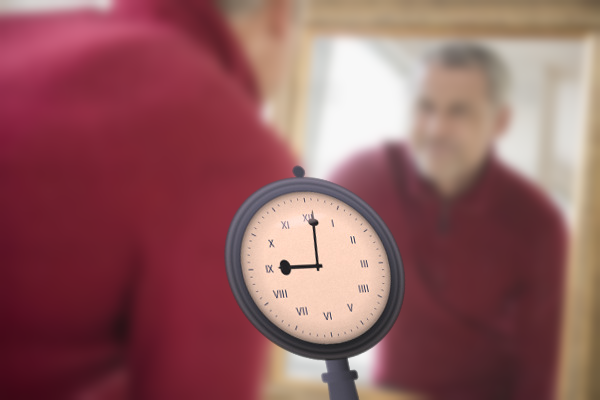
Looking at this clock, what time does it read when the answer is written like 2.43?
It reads 9.01
